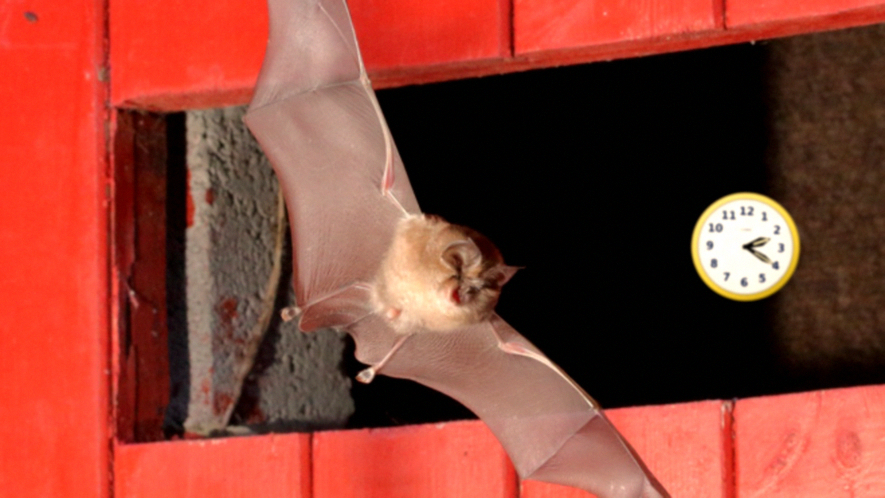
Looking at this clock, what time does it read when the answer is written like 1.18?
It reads 2.20
